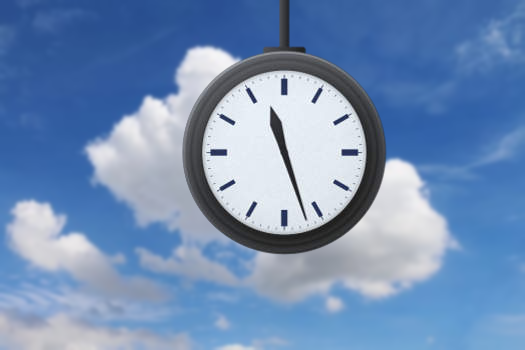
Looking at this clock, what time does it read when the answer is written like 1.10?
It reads 11.27
